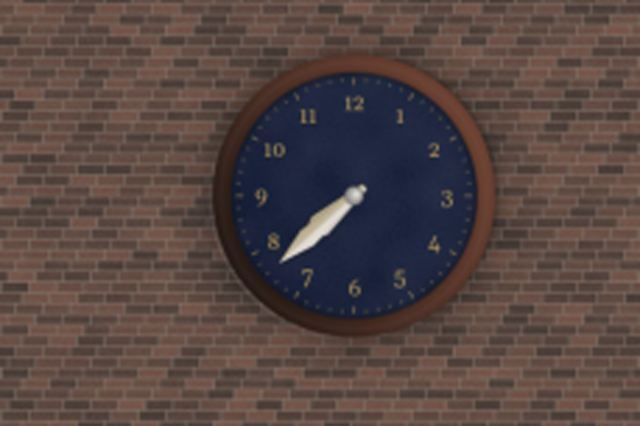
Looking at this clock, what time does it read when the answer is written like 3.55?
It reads 7.38
